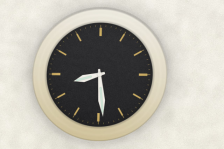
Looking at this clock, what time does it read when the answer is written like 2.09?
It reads 8.29
